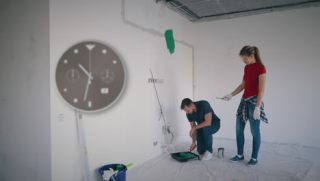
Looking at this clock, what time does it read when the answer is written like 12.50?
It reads 10.32
